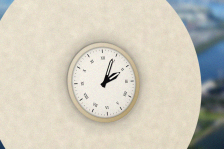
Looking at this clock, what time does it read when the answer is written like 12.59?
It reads 2.04
